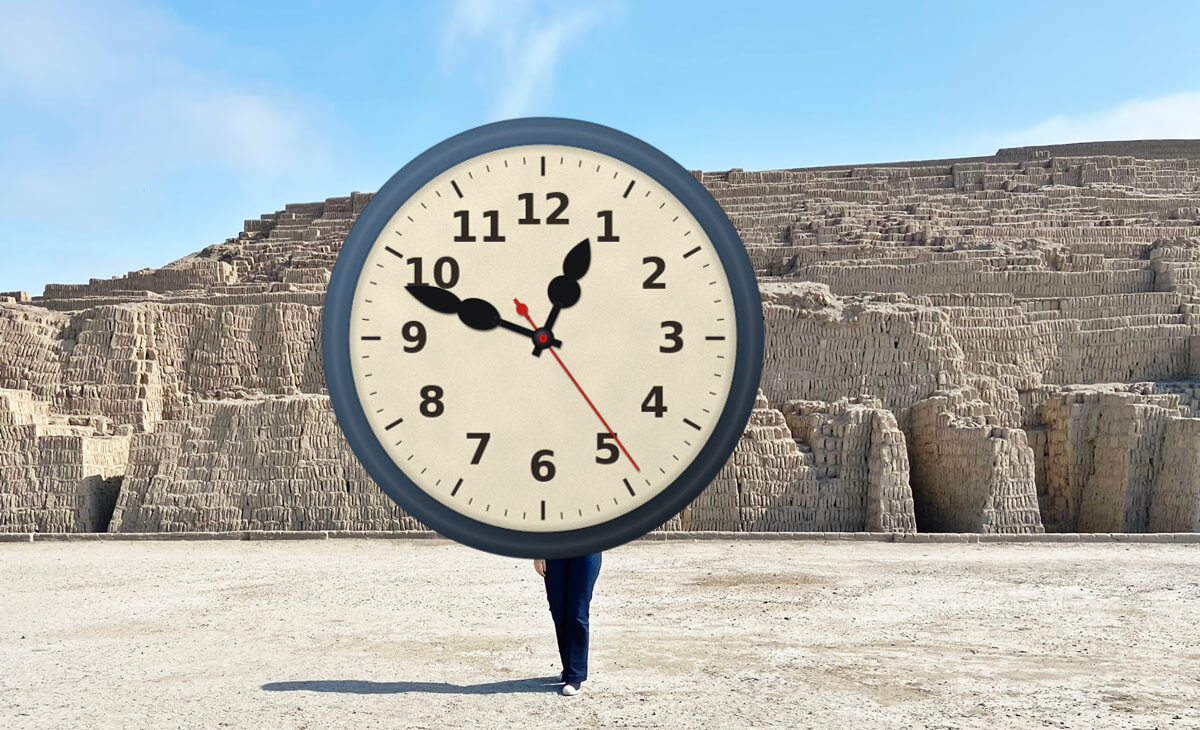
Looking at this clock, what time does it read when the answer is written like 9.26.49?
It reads 12.48.24
